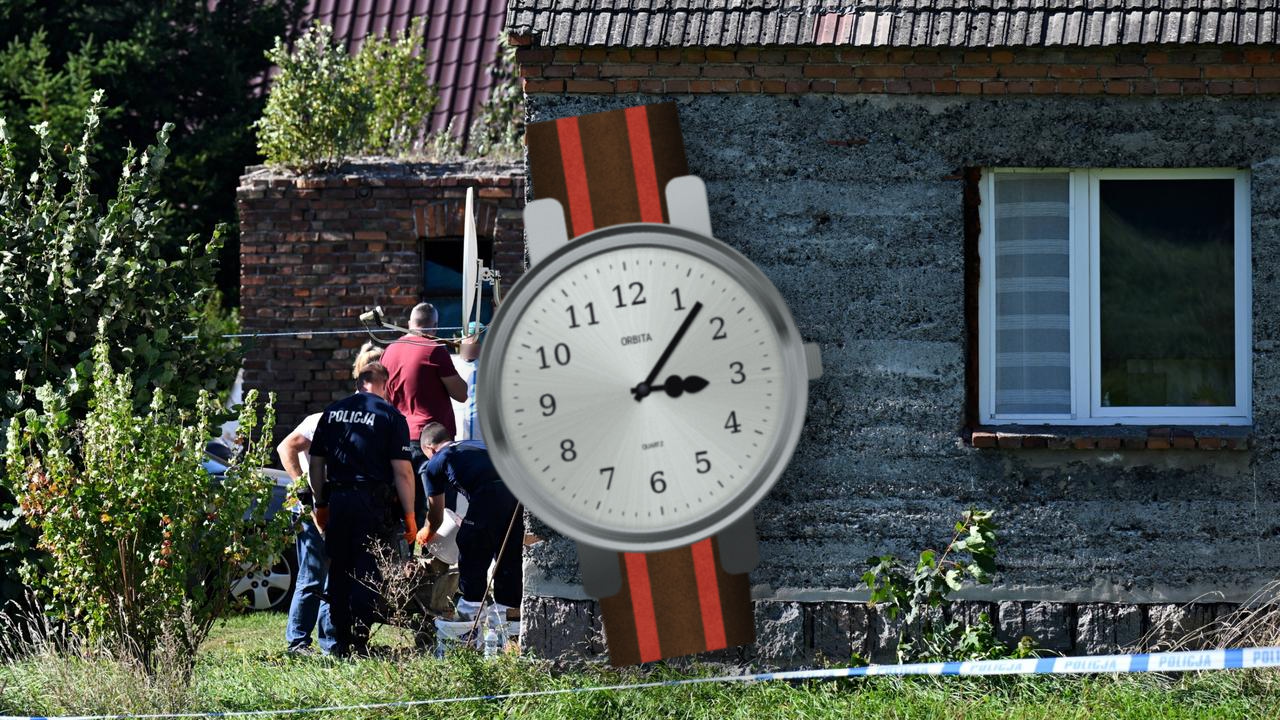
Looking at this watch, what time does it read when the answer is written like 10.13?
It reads 3.07
